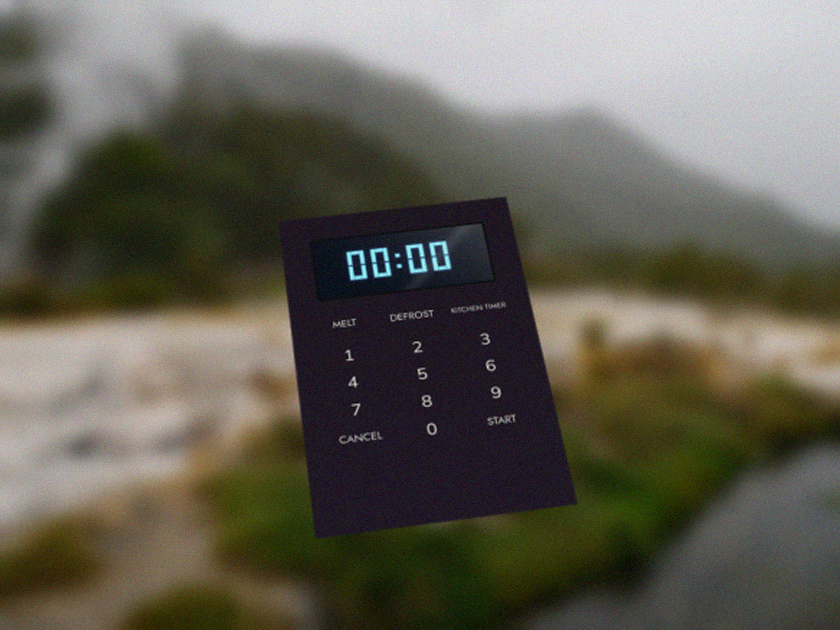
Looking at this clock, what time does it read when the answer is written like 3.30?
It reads 0.00
